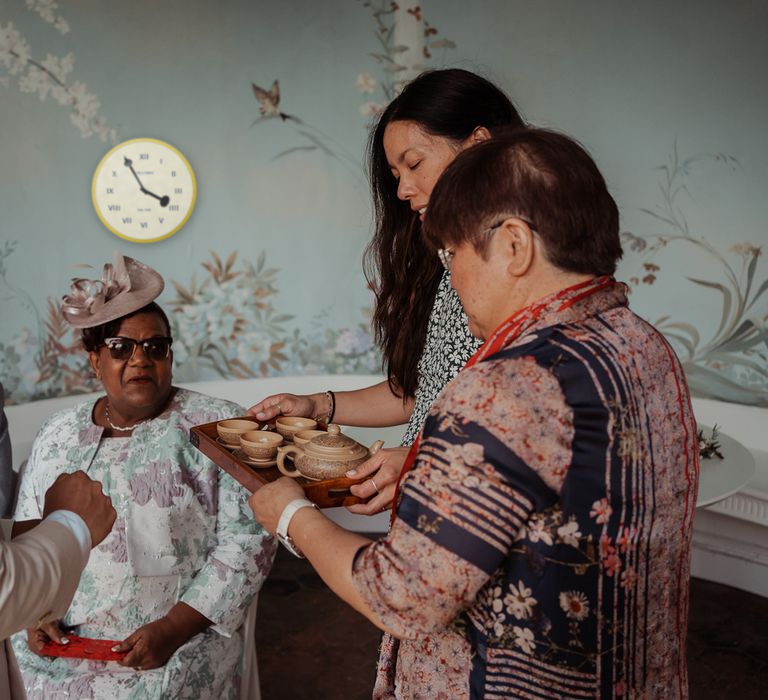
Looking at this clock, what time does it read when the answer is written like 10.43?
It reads 3.55
